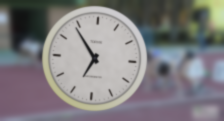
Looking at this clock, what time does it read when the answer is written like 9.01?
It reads 6.54
